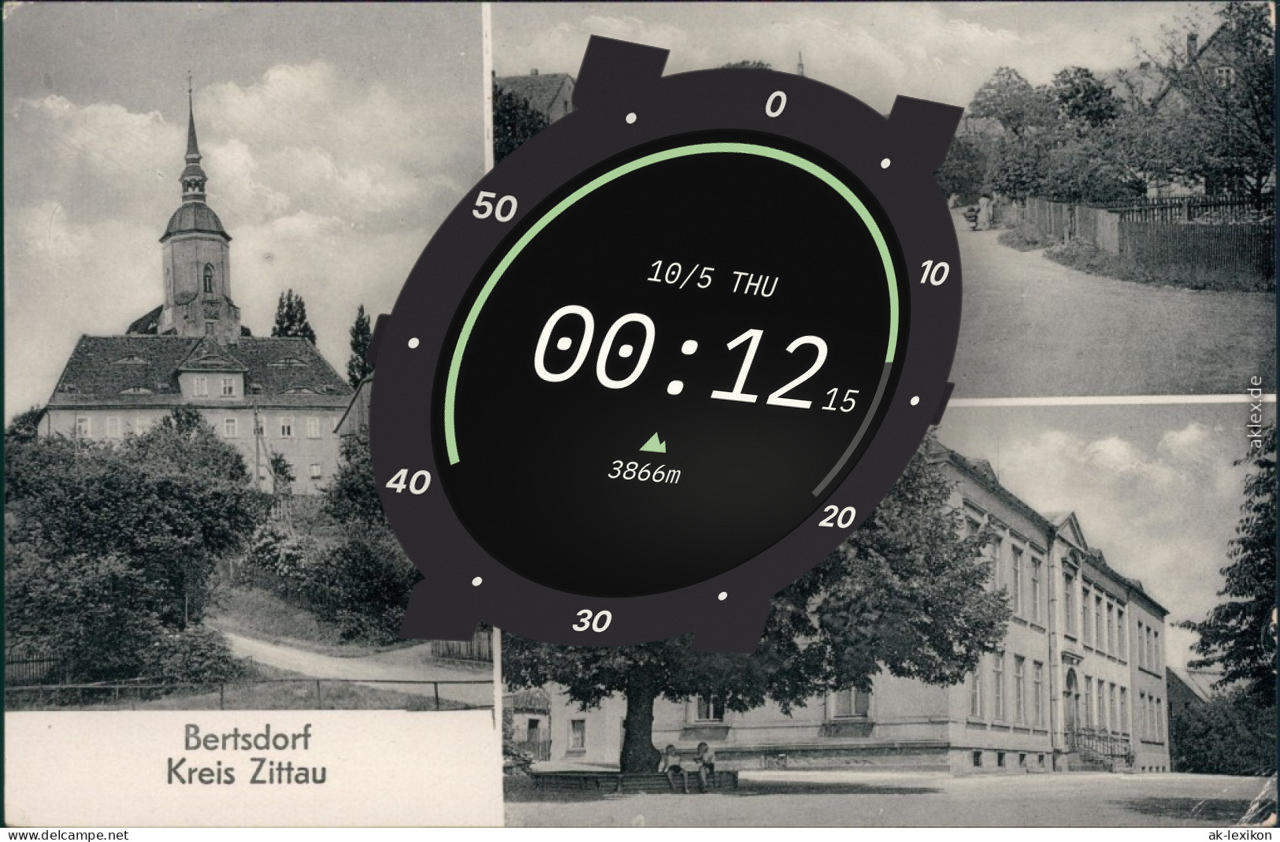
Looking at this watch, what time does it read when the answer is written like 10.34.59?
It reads 0.12.15
